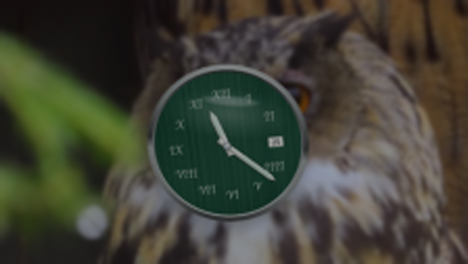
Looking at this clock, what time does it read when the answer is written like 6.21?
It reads 11.22
